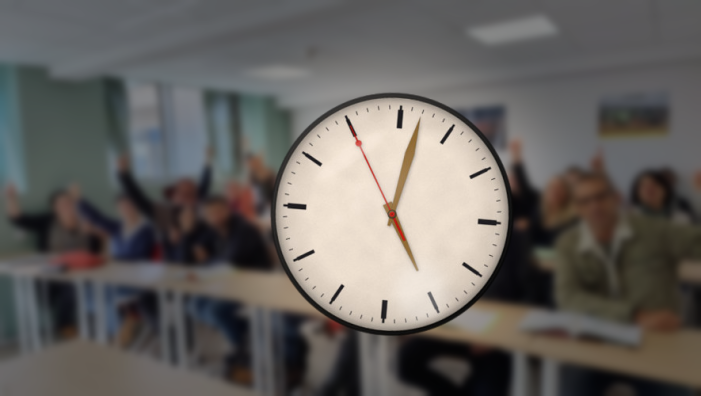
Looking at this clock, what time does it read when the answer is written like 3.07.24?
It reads 5.01.55
